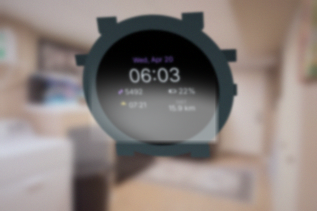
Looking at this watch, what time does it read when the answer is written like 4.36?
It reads 6.03
